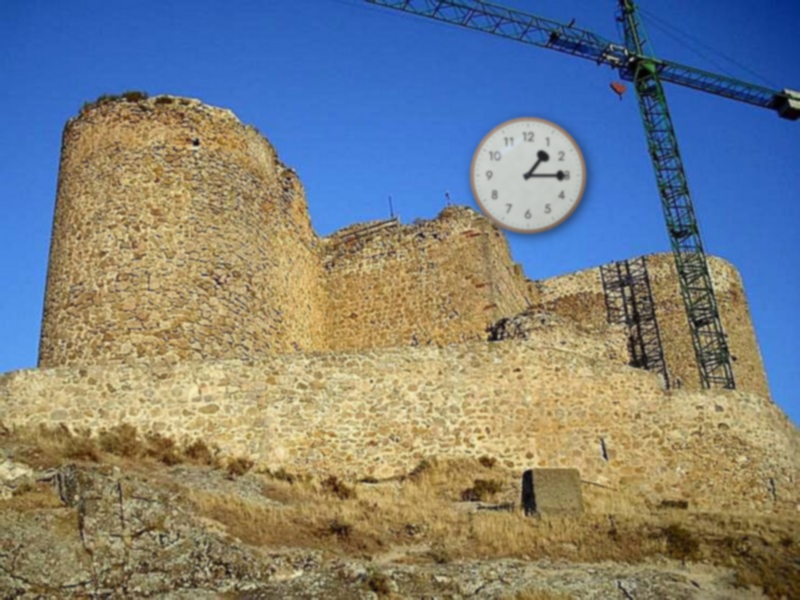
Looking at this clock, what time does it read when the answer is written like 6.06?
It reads 1.15
